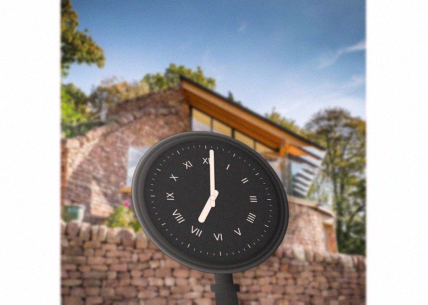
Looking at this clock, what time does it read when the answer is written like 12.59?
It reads 7.01
